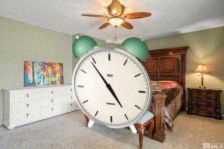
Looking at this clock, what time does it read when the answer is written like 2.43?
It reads 4.54
